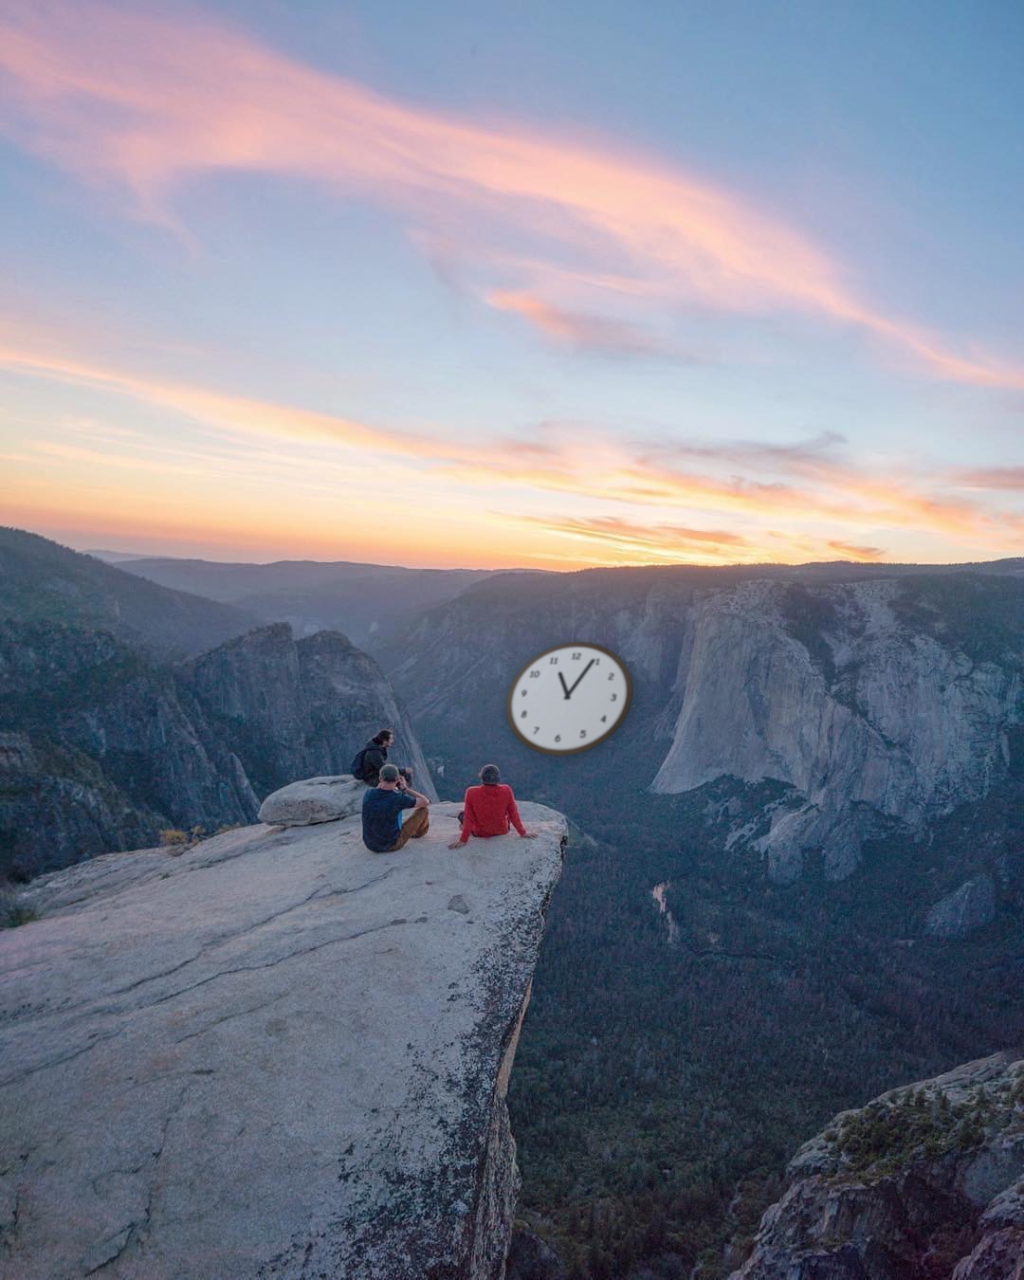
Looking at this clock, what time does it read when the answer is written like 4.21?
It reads 11.04
